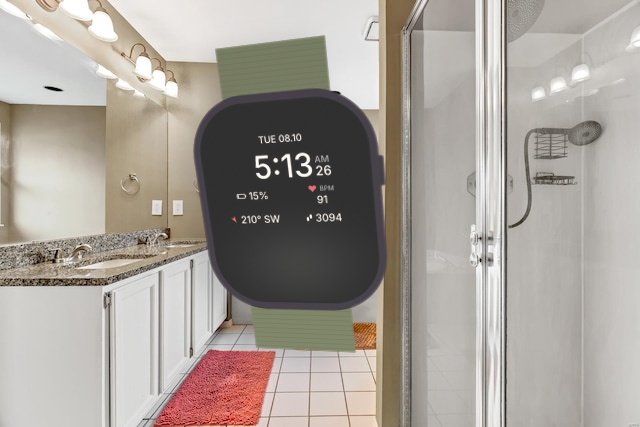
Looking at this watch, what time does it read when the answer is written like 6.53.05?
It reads 5.13.26
